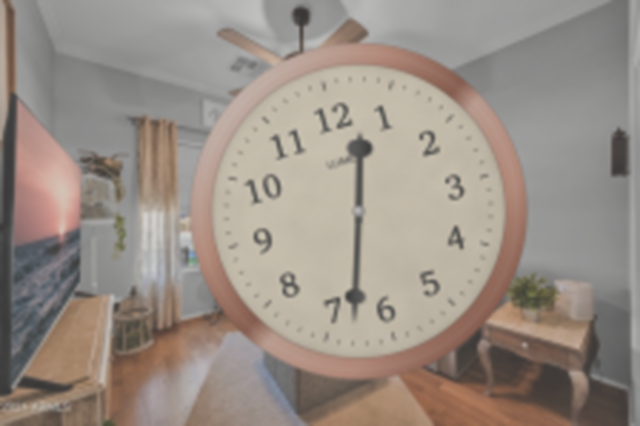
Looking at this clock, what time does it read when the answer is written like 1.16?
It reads 12.33
